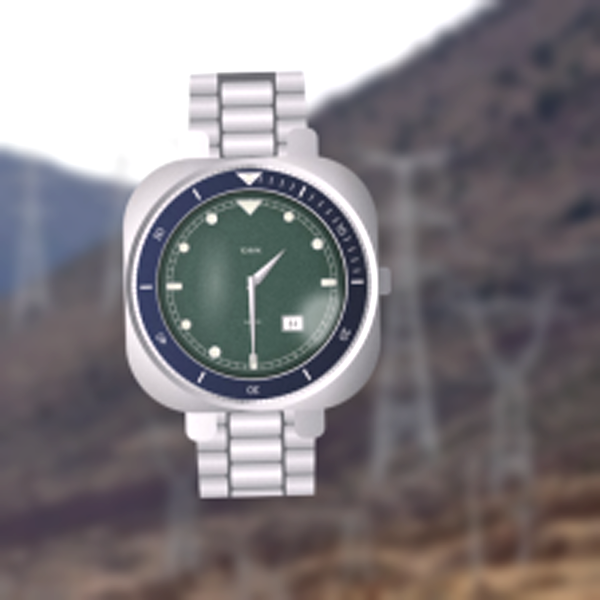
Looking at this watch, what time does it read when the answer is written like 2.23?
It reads 1.30
